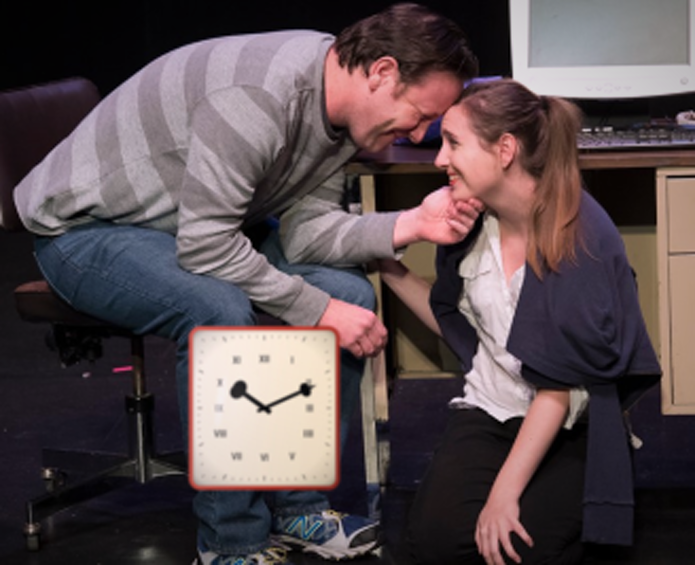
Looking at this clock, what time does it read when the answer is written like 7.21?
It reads 10.11
